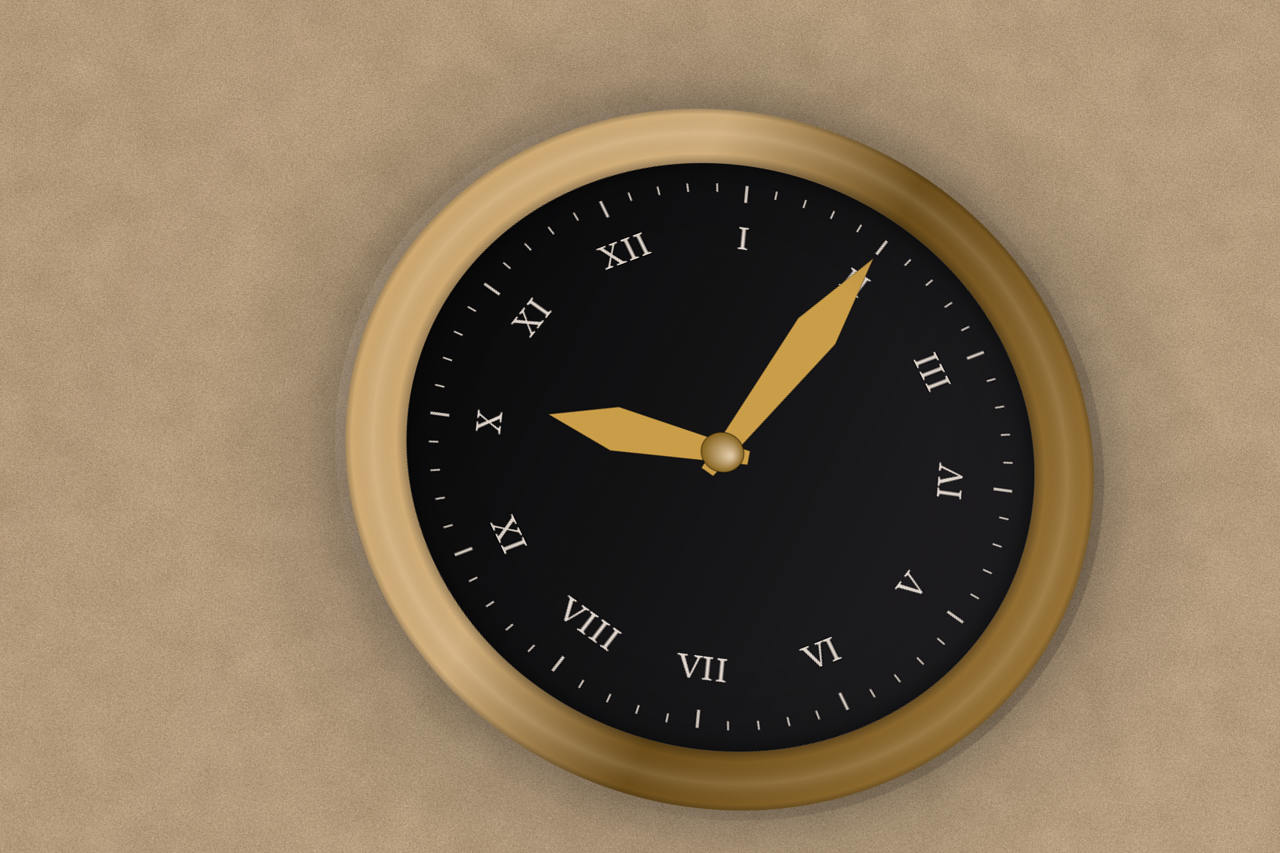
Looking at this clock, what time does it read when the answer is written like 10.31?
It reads 10.10
